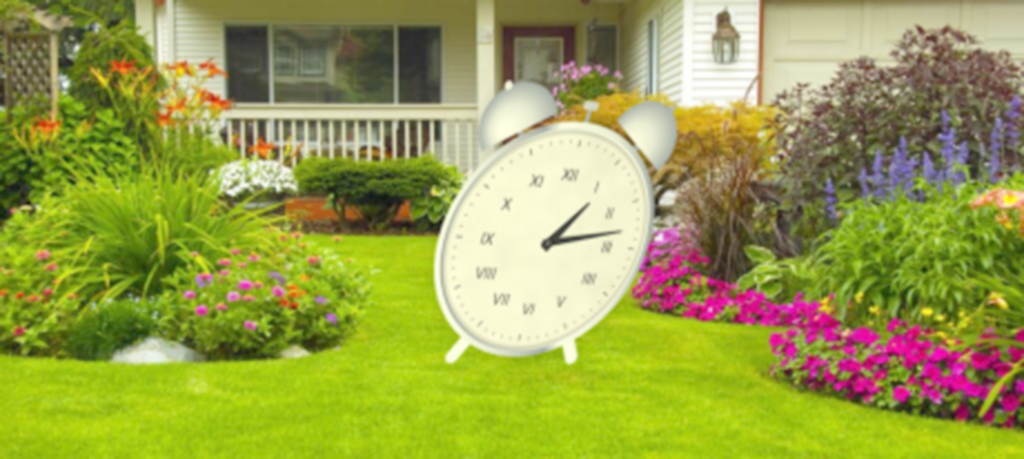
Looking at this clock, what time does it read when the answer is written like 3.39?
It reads 1.13
